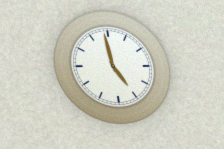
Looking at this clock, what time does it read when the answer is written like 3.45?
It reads 4.59
